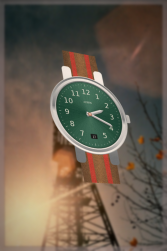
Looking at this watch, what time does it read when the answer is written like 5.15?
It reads 2.19
